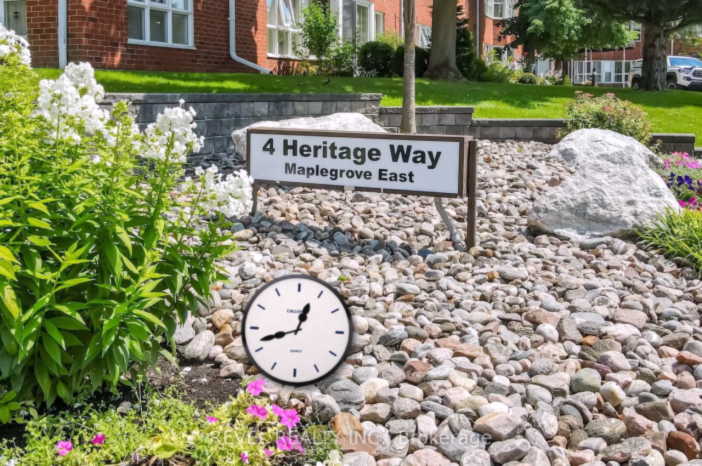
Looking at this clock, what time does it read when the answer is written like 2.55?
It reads 12.42
